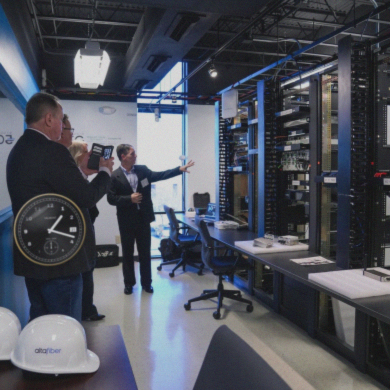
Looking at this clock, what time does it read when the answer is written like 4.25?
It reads 1.18
